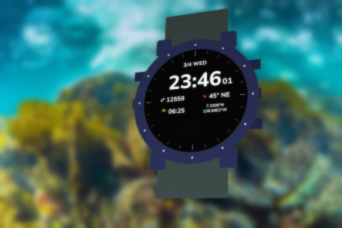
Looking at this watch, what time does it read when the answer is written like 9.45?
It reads 23.46
